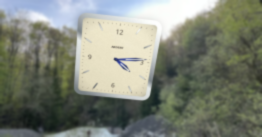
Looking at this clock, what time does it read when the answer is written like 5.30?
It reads 4.14
